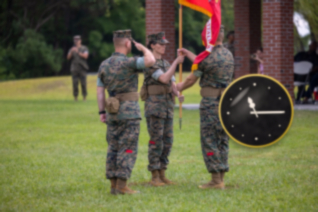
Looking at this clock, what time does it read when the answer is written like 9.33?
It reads 11.15
